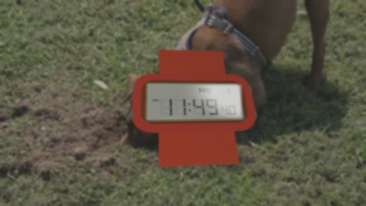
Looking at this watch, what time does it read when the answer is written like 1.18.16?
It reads 11.49.40
